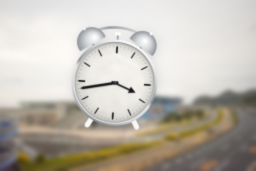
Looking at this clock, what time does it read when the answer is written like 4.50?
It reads 3.43
